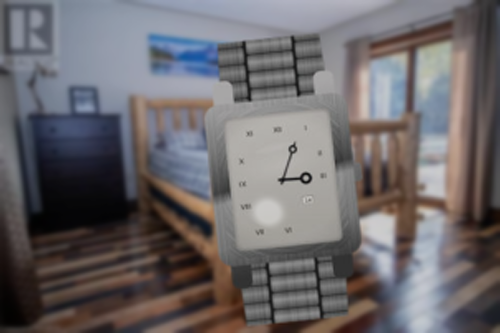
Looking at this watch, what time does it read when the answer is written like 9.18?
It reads 3.04
